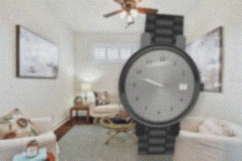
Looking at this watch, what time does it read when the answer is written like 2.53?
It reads 9.48
